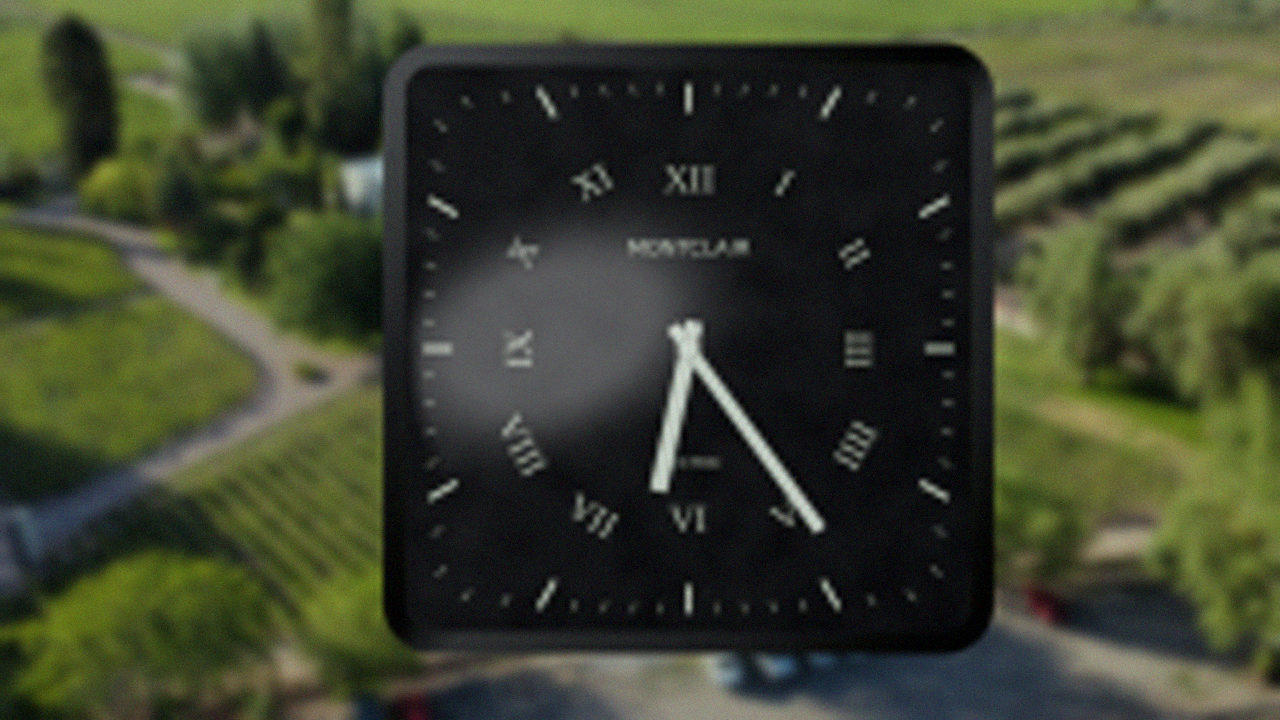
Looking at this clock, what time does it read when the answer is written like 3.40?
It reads 6.24
